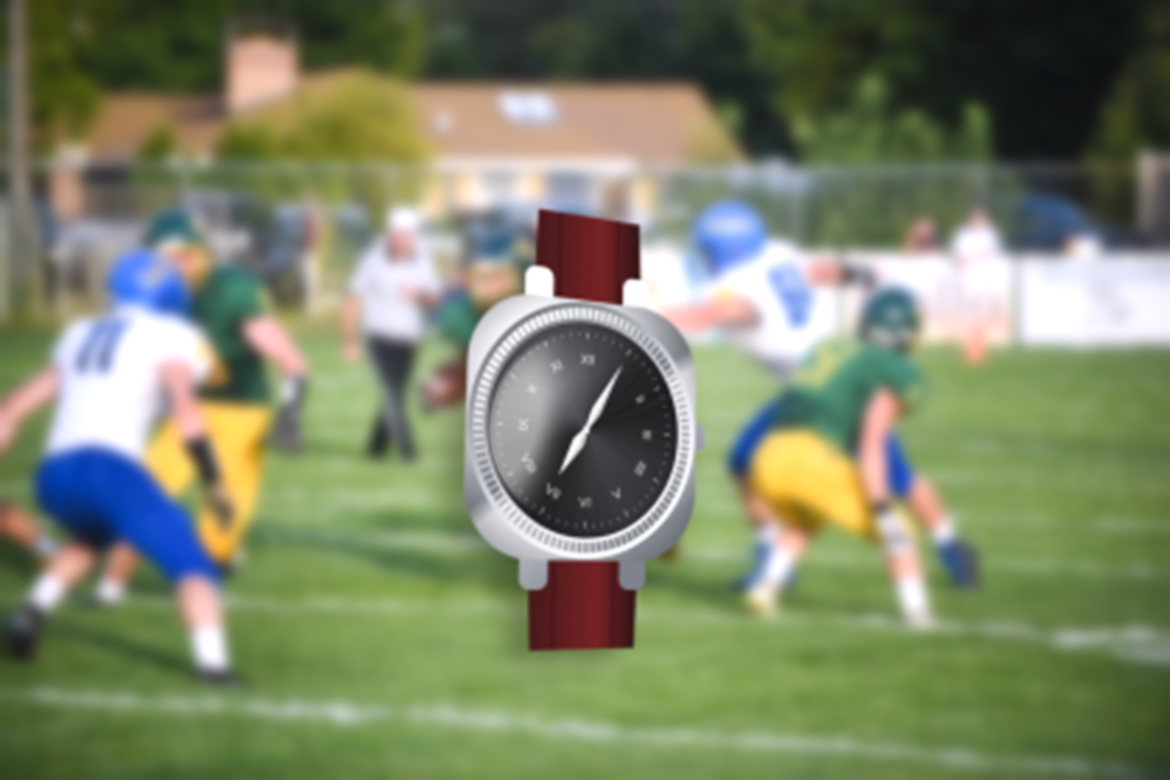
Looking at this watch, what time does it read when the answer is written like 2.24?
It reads 7.05
